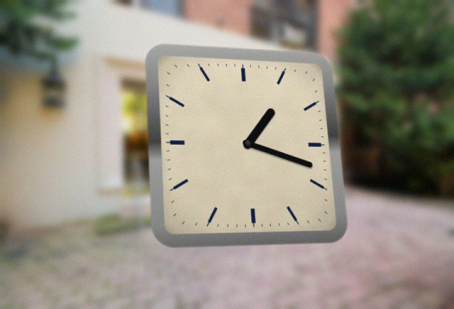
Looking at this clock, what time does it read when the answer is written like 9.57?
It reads 1.18
